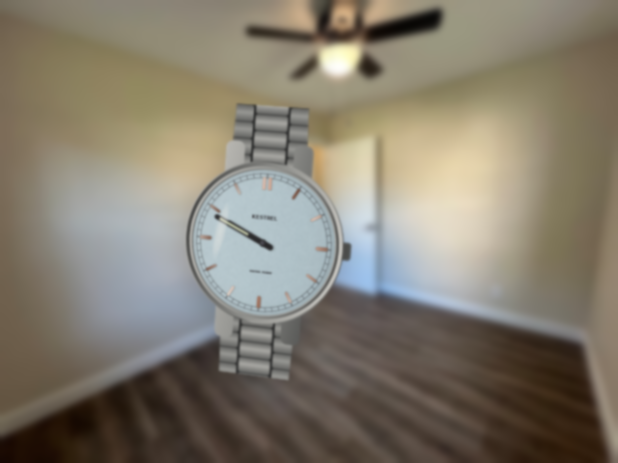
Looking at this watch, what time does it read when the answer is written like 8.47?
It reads 9.49
